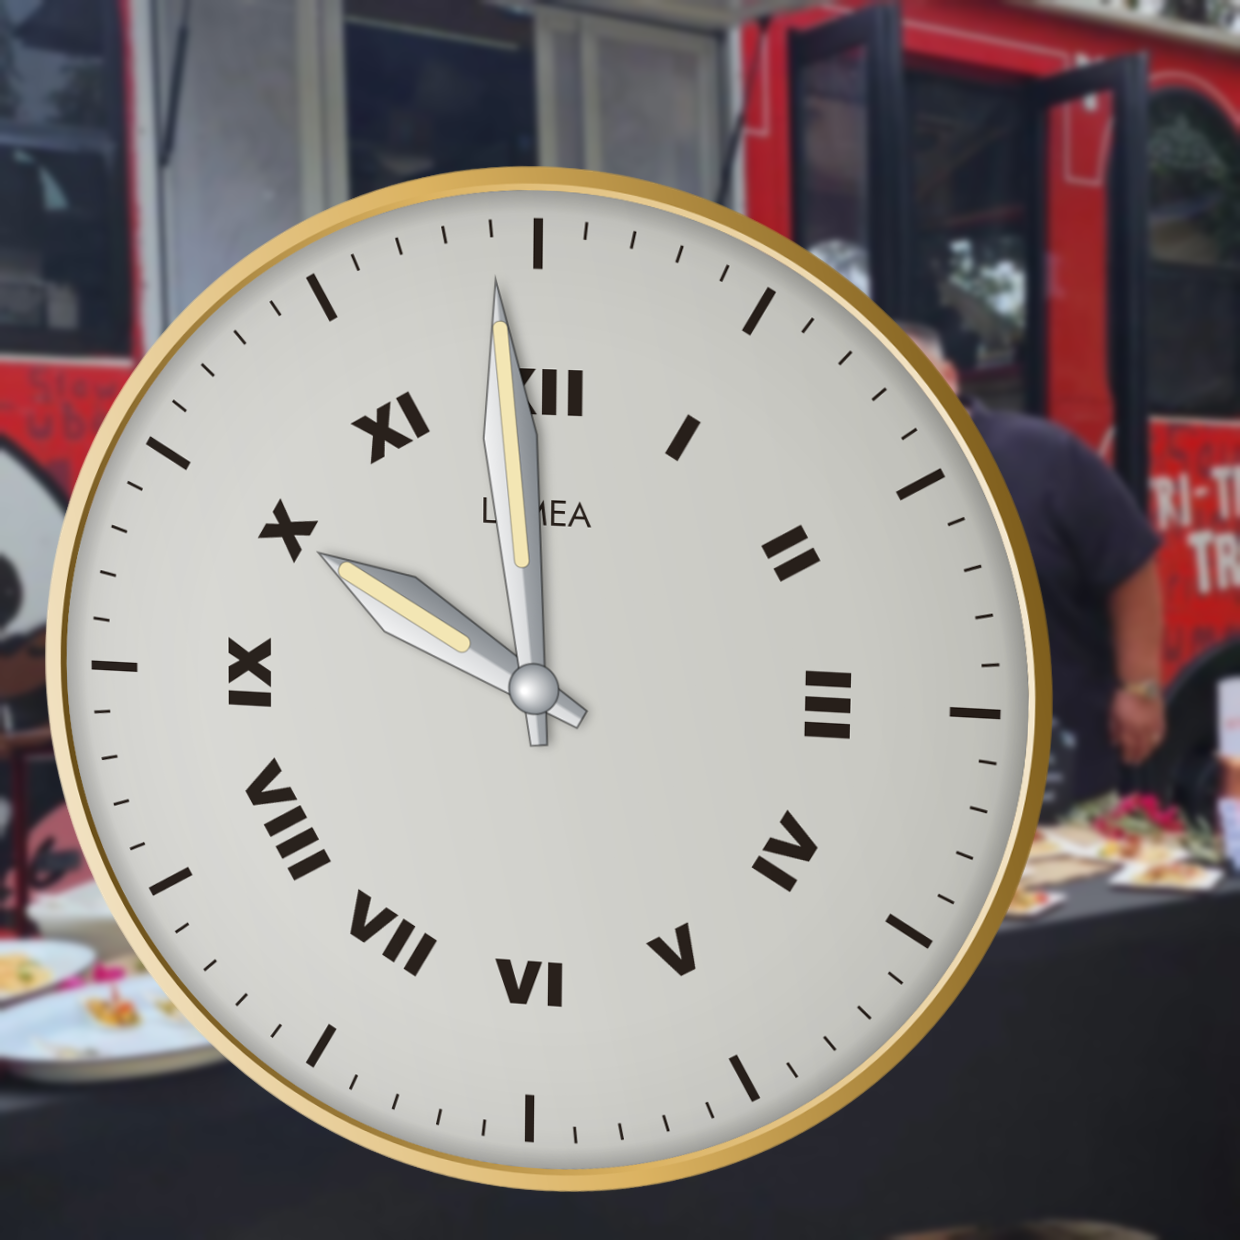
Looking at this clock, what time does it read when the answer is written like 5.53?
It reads 9.59
